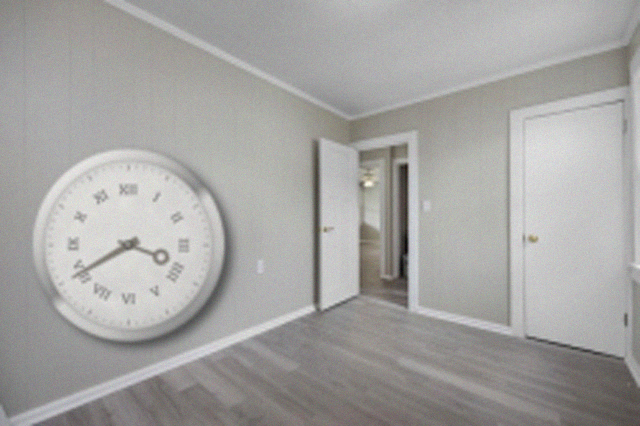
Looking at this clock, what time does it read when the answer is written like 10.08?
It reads 3.40
